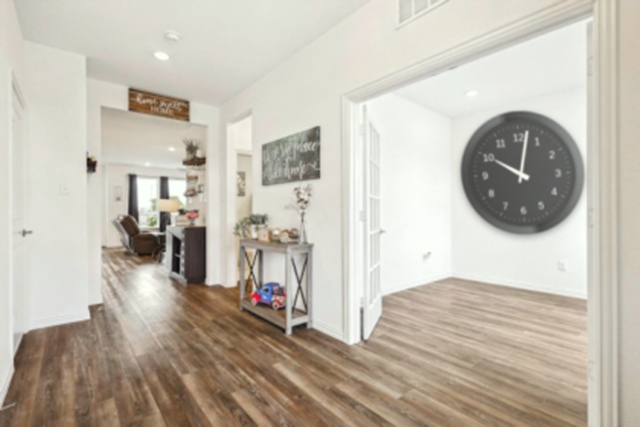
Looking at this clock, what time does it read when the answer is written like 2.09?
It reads 10.02
